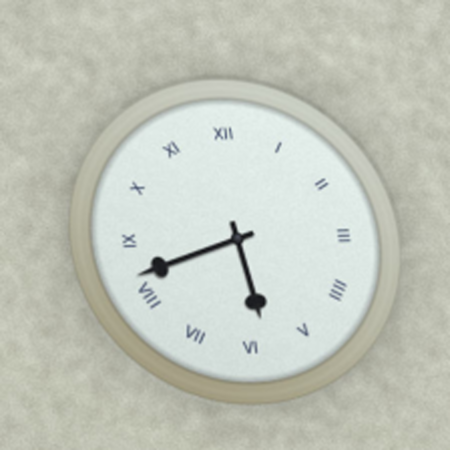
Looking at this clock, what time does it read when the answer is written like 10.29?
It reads 5.42
